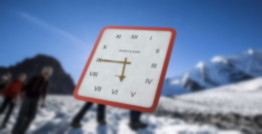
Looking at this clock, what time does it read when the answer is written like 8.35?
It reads 5.45
